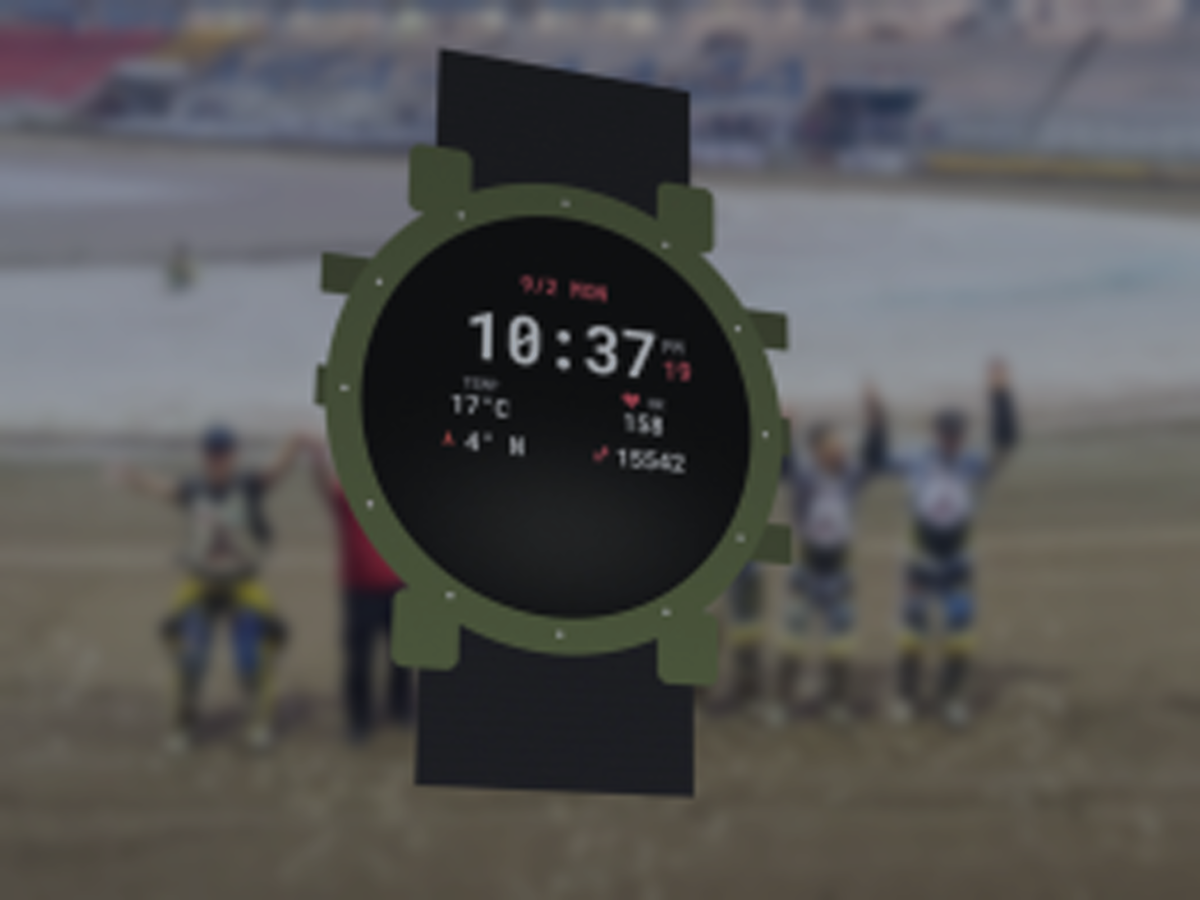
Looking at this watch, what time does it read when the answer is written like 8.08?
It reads 10.37
